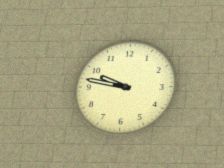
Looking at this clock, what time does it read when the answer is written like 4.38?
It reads 9.47
